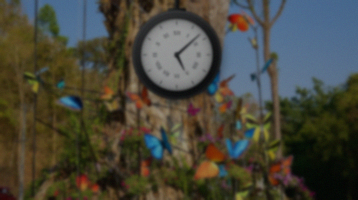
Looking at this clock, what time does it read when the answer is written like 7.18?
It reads 5.08
